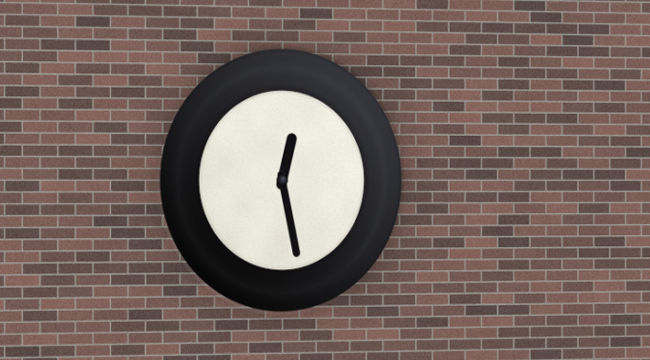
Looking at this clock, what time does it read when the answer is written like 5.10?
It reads 12.28
